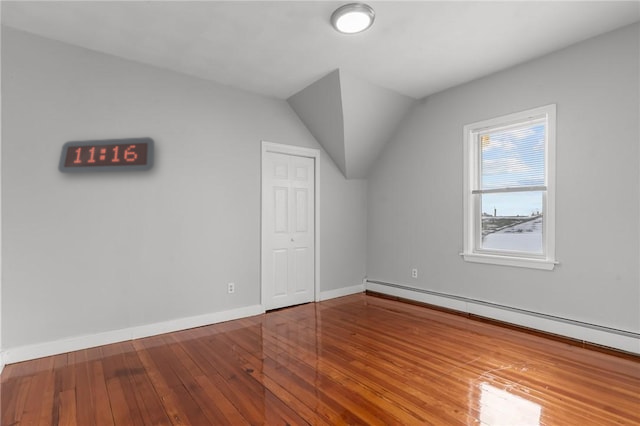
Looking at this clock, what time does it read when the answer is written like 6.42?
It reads 11.16
